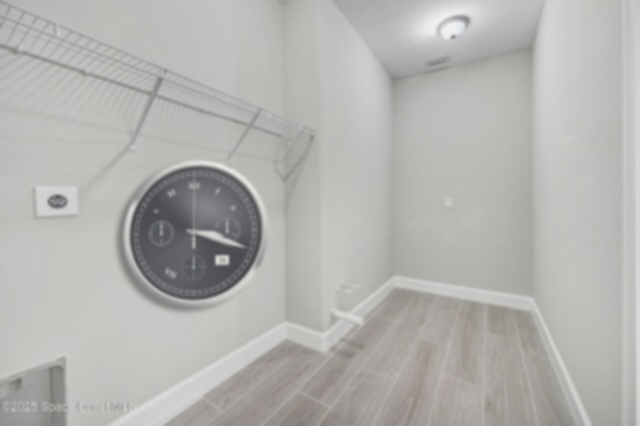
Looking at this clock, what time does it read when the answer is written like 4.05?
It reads 3.18
